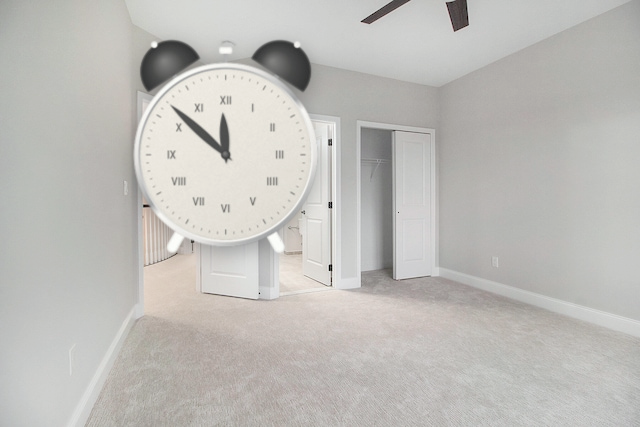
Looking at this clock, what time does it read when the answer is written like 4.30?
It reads 11.52
